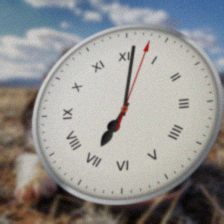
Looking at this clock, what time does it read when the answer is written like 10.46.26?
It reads 7.01.03
